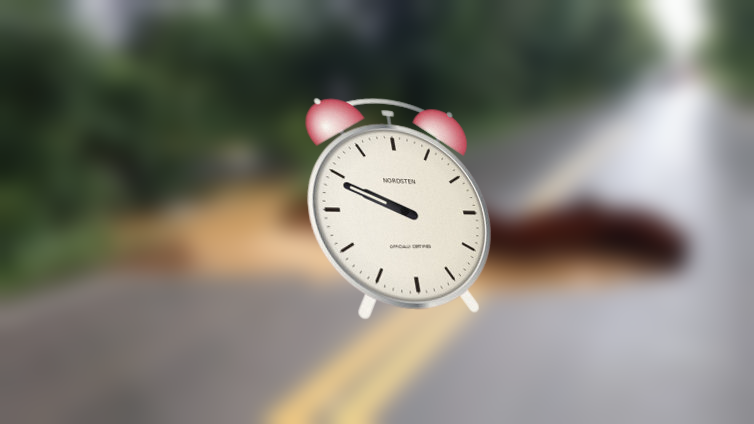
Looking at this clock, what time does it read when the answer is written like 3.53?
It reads 9.49
